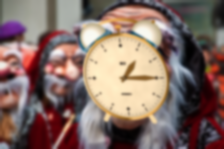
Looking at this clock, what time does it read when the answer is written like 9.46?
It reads 1.15
